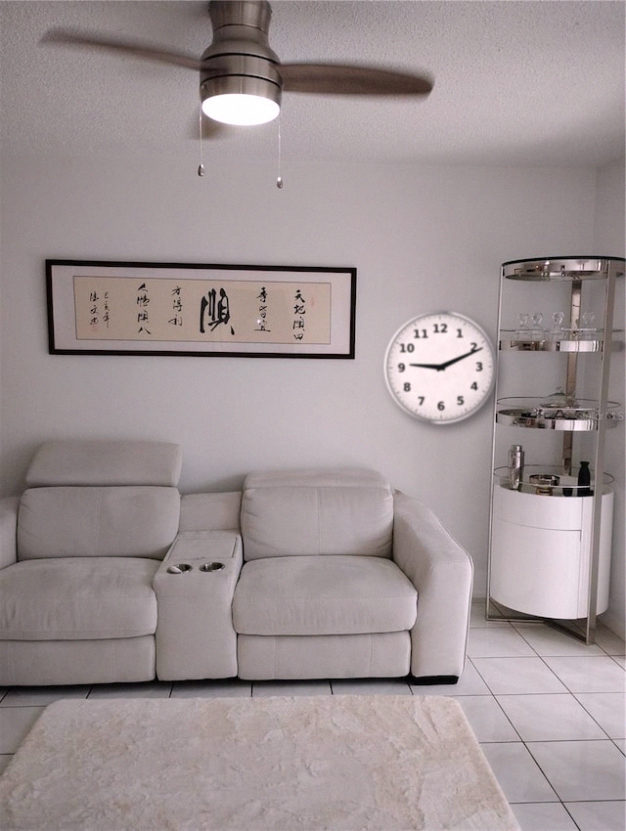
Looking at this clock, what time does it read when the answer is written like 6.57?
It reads 9.11
